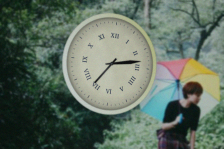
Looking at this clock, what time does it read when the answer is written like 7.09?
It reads 7.13
